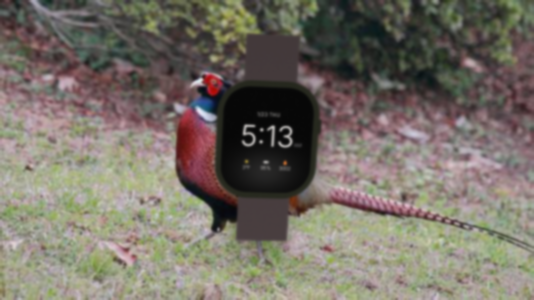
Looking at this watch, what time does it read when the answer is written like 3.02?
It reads 5.13
